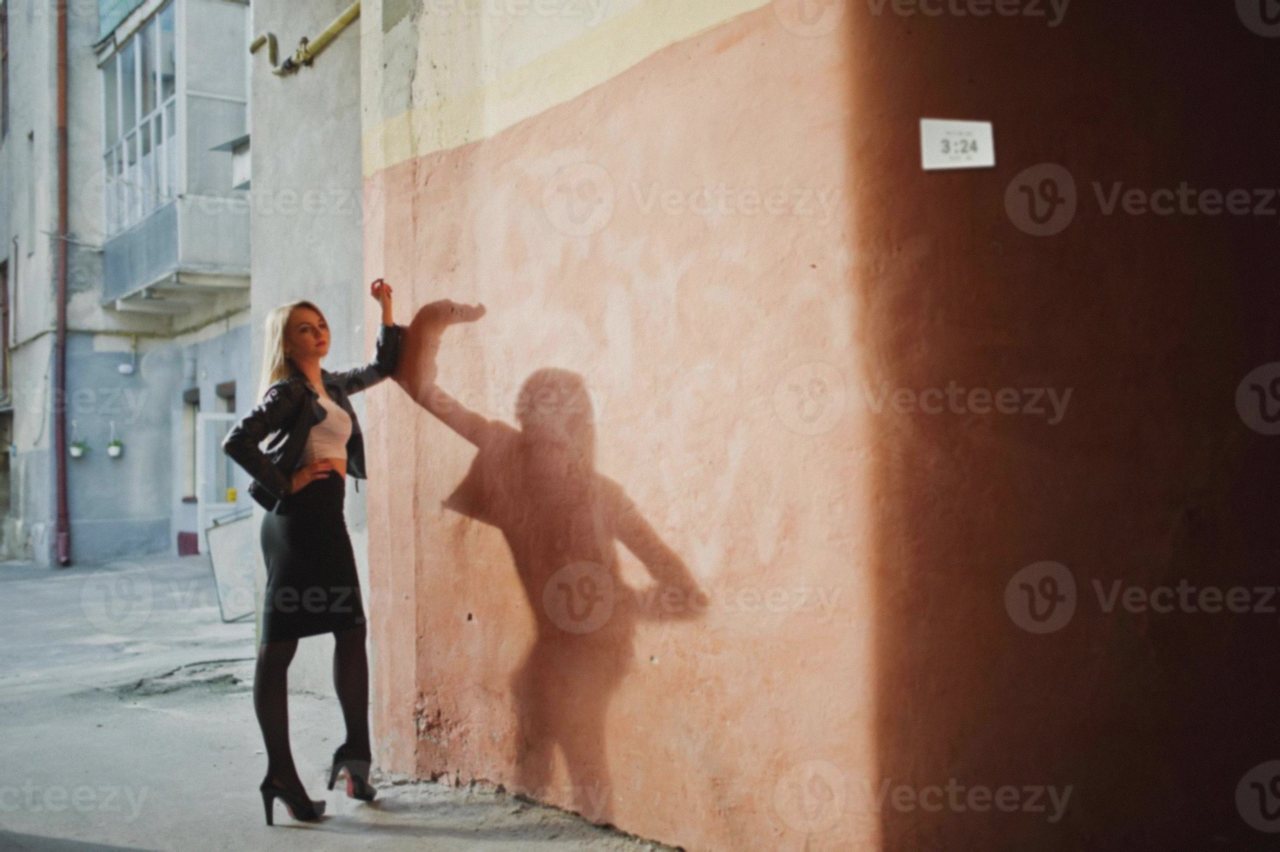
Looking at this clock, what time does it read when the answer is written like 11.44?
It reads 3.24
